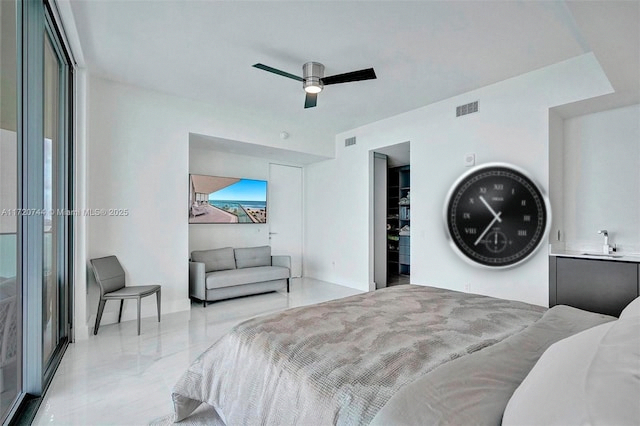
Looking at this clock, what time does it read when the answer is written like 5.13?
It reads 10.36
